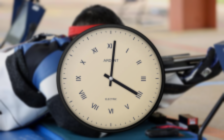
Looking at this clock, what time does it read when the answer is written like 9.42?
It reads 4.01
